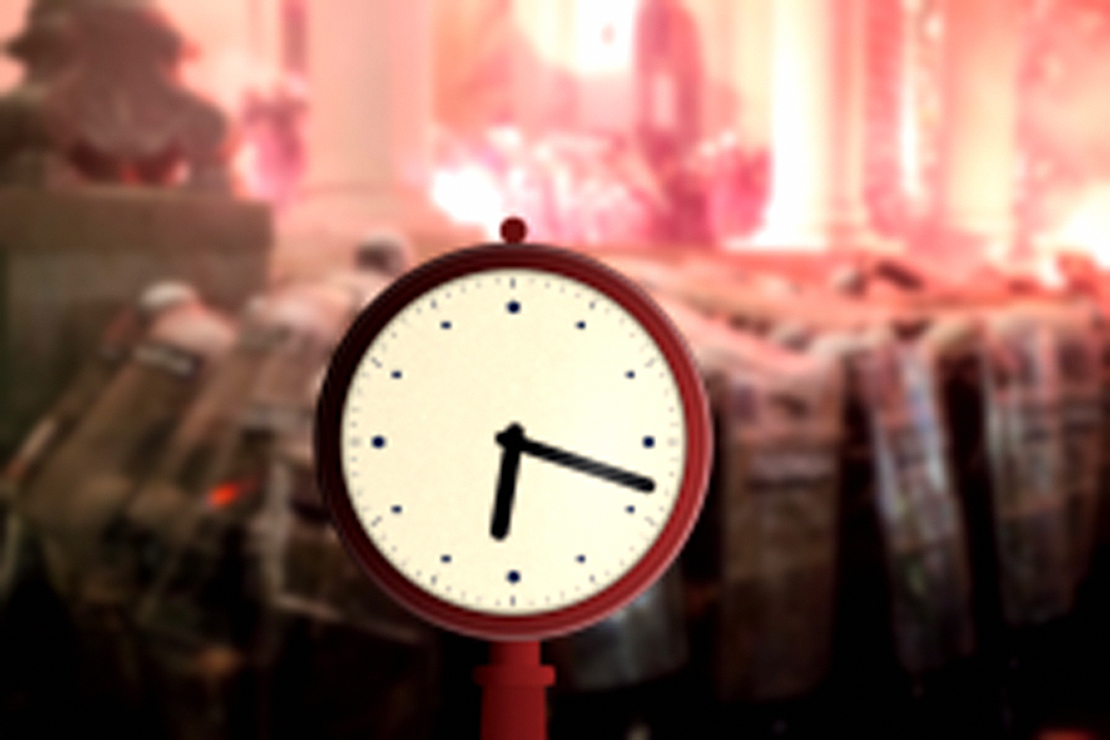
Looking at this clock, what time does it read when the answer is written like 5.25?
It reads 6.18
